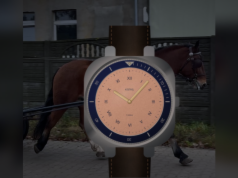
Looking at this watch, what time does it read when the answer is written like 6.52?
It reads 10.07
